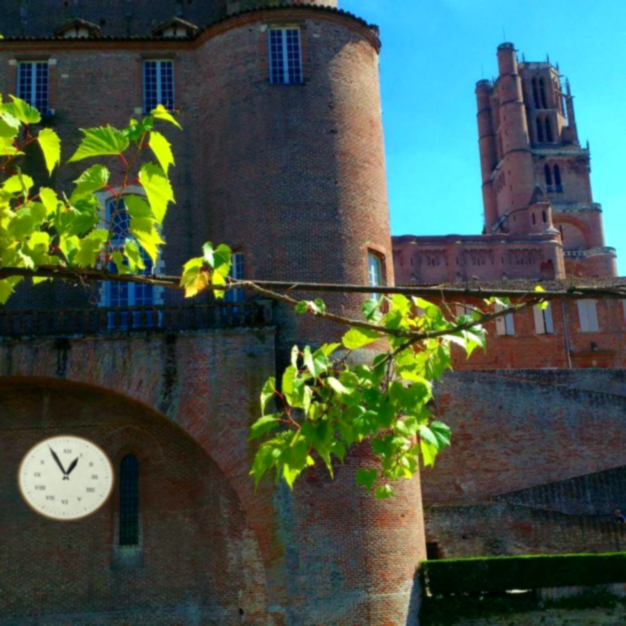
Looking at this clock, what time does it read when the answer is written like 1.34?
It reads 12.55
